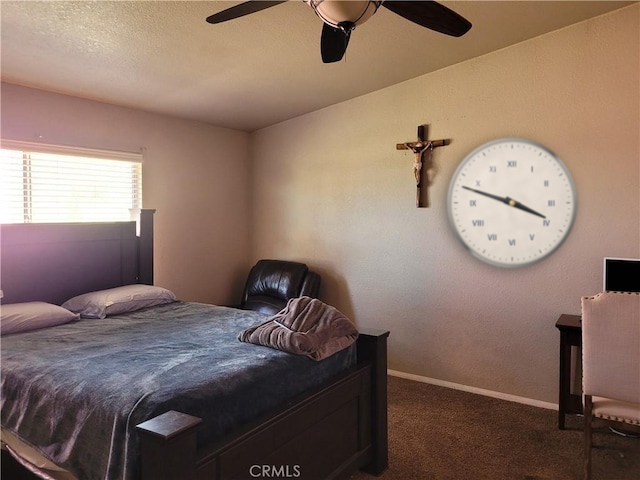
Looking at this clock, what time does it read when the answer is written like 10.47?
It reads 3.48
